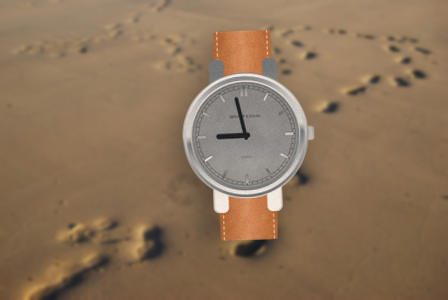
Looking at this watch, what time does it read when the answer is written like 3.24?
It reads 8.58
